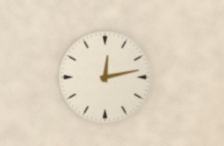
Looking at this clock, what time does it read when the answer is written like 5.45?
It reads 12.13
